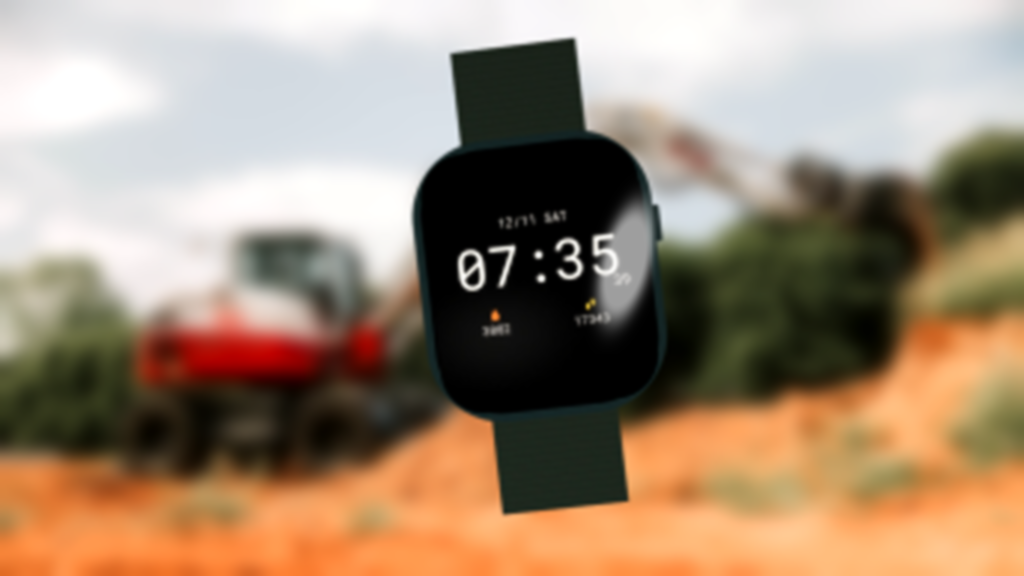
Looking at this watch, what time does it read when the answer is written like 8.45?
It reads 7.35
